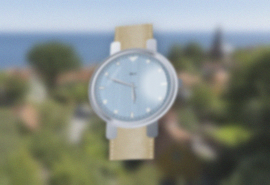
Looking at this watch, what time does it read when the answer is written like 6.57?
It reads 5.49
